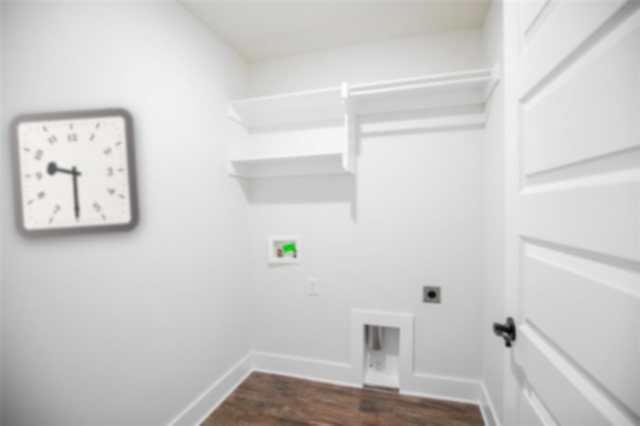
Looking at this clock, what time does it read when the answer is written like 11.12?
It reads 9.30
